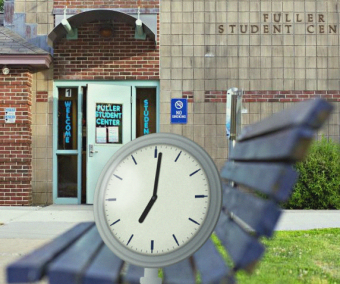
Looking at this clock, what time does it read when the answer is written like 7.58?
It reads 7.01
